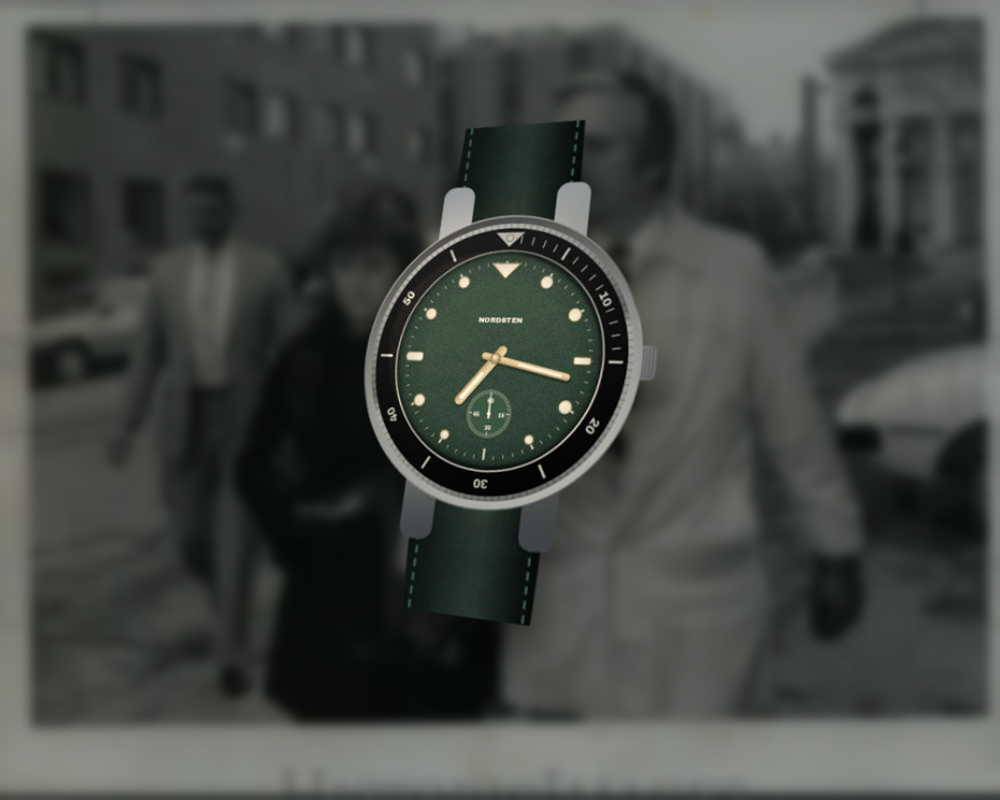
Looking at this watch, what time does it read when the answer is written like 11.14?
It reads 7.17
